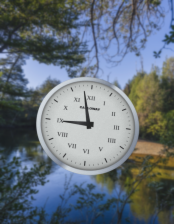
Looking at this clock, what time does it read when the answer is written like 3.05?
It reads 8.58
